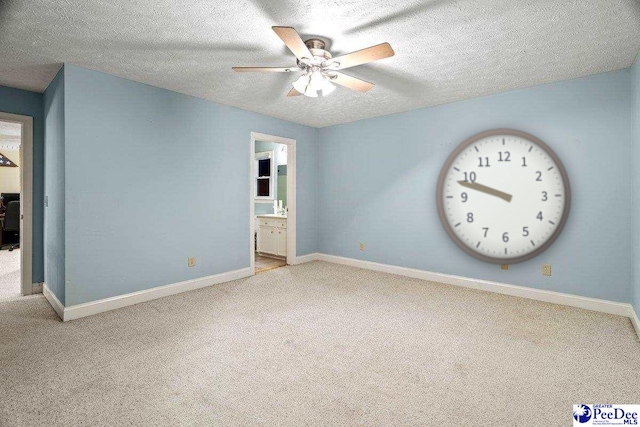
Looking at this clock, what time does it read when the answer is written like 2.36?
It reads 9.48
